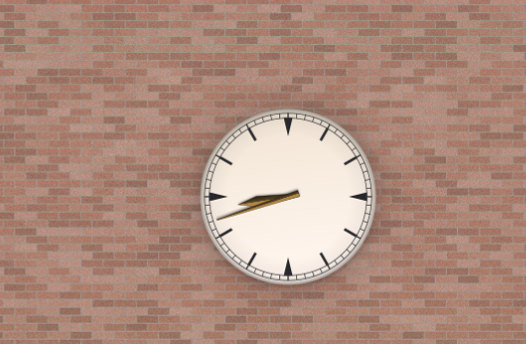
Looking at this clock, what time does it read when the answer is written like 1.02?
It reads 8.42
